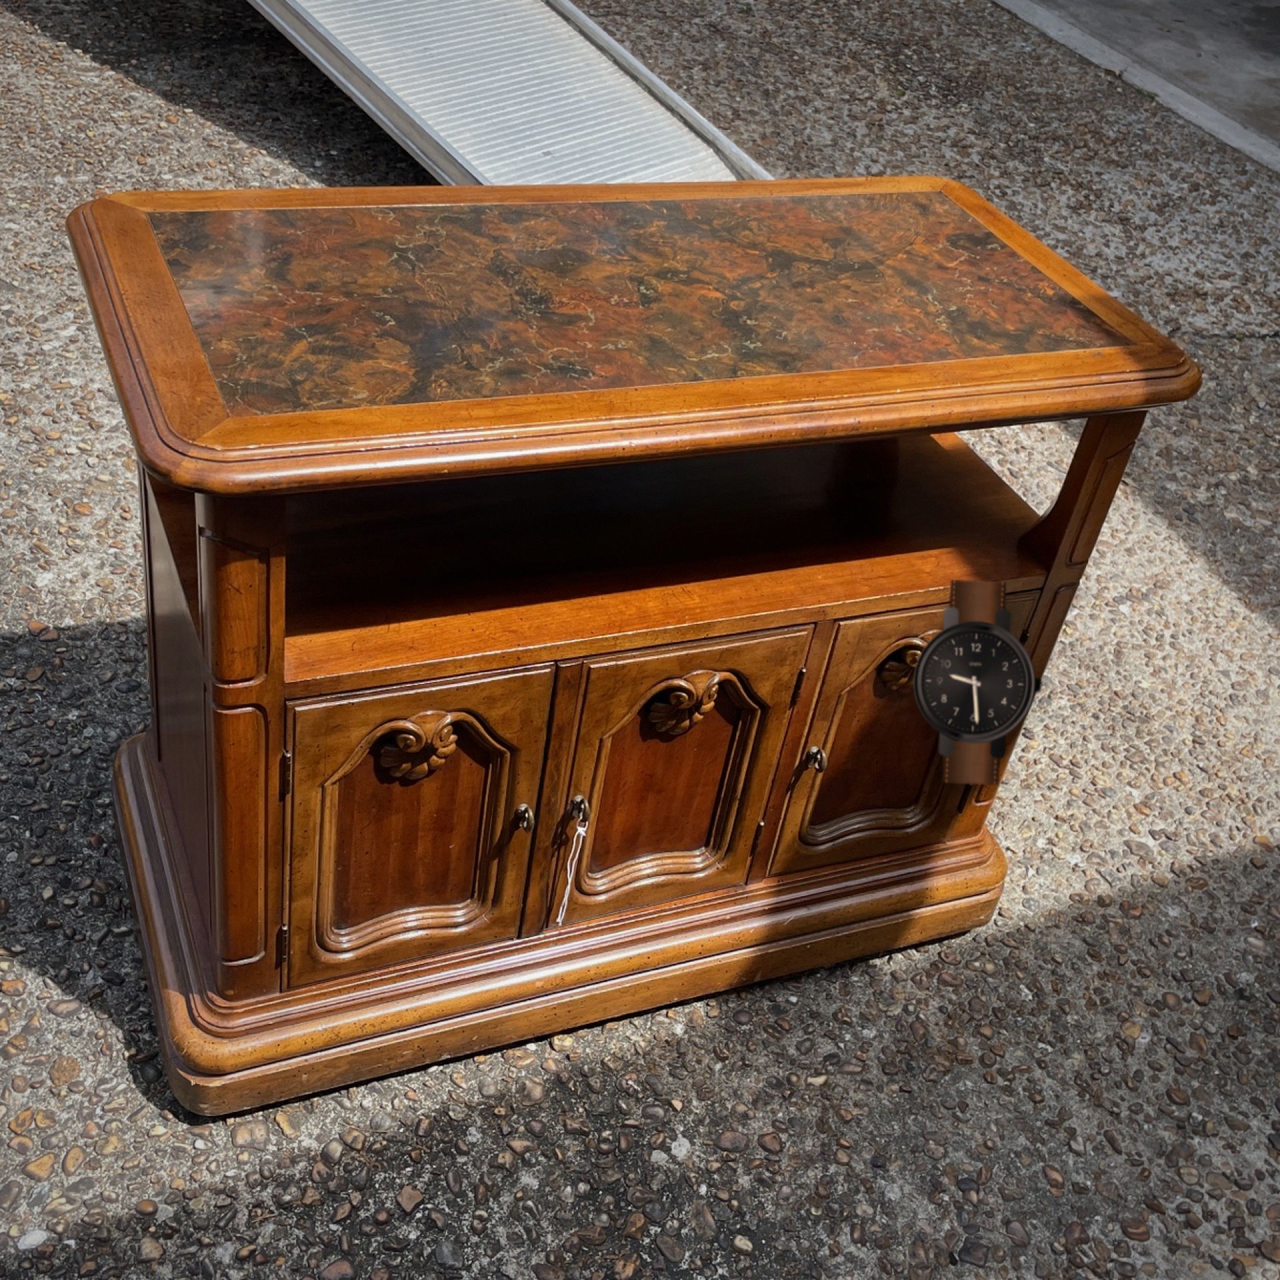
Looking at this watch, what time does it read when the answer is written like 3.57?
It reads 9.29
